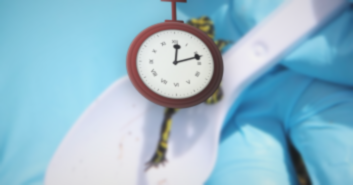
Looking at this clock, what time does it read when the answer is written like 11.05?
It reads 12.12
